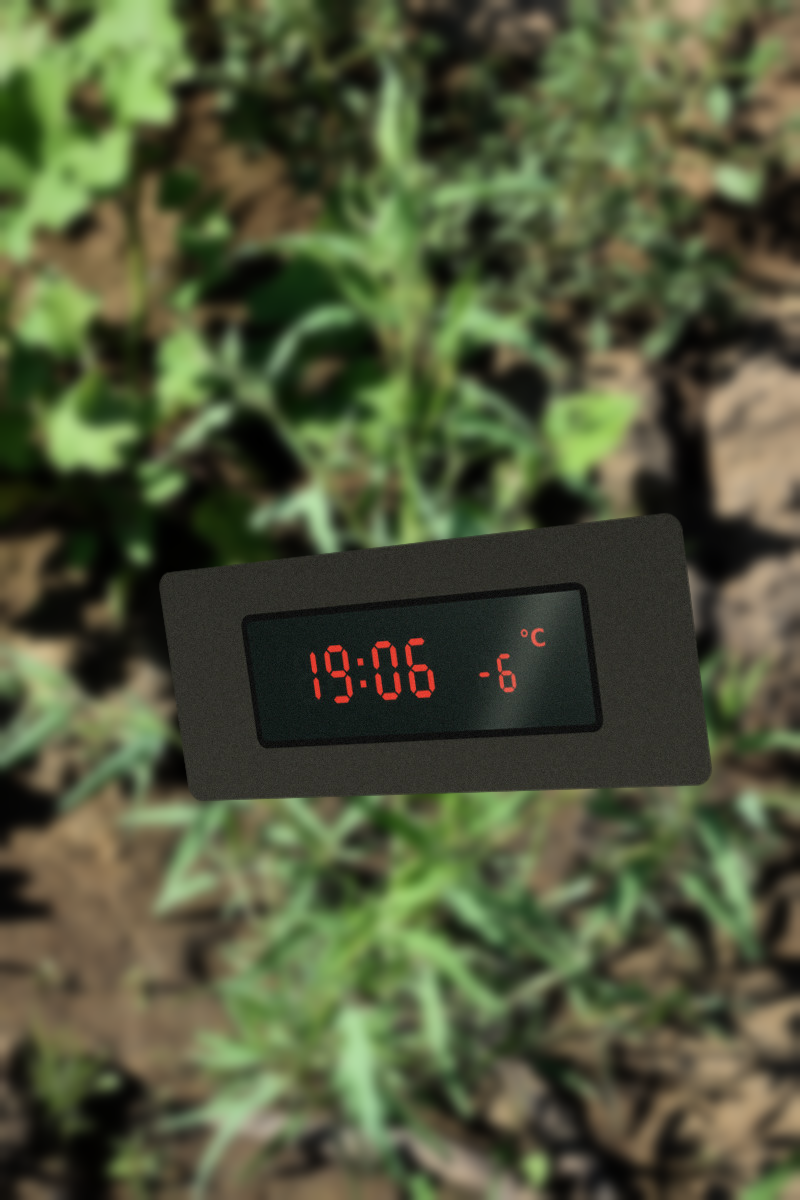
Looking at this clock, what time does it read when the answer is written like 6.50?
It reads 19.06
